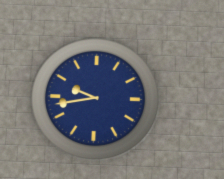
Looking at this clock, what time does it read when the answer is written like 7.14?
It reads 9.43
